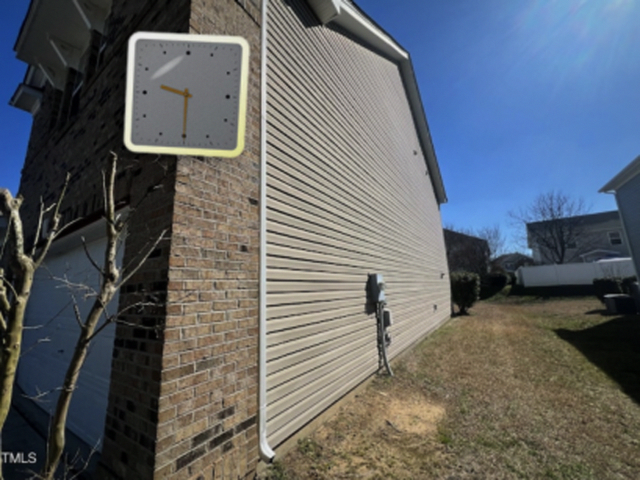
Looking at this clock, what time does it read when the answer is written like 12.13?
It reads 9.30
